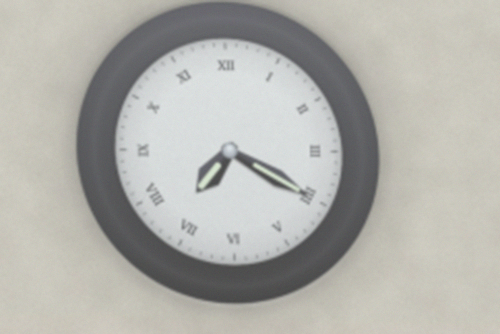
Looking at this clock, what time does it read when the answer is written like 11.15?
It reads 7.20
